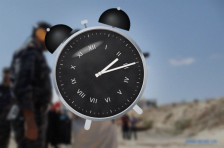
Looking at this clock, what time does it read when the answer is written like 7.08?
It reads 2.15
